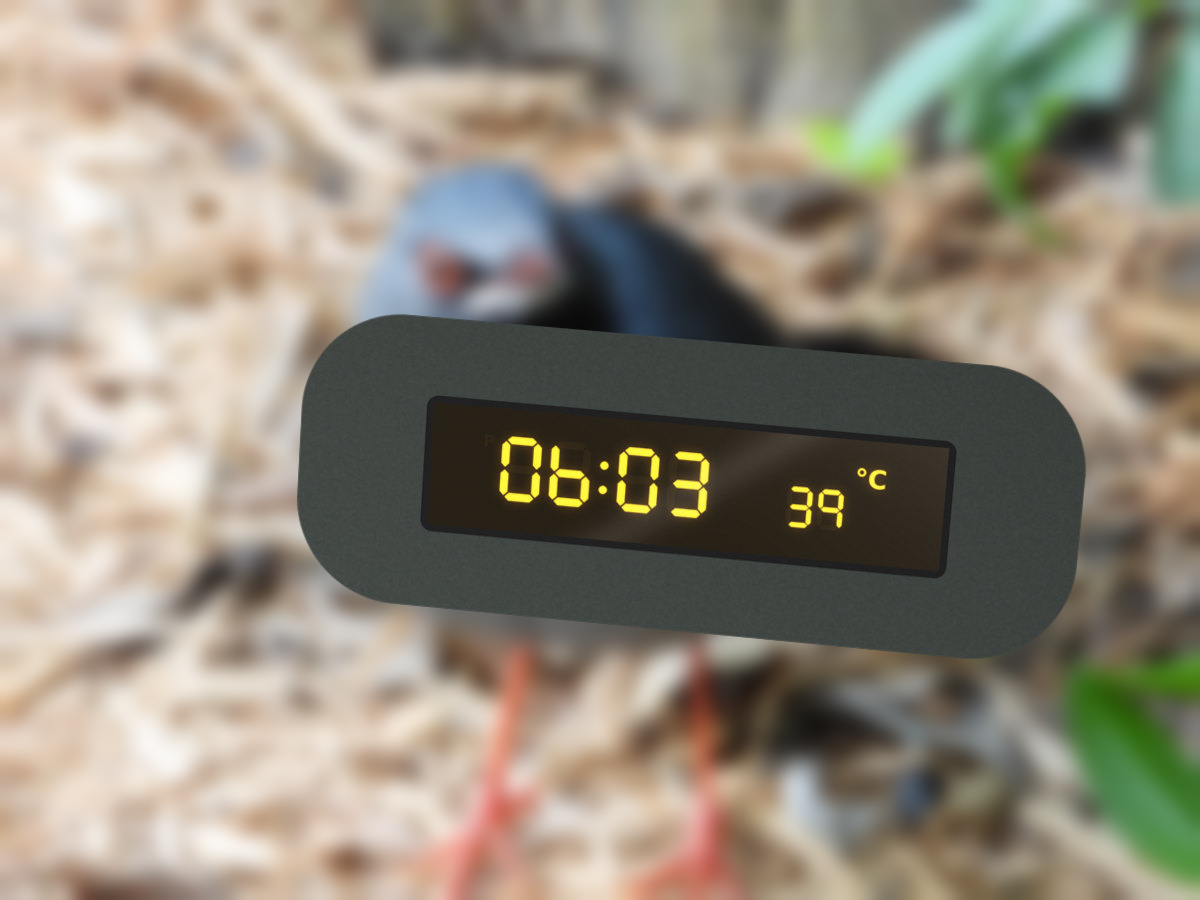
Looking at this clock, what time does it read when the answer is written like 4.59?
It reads 6.03
